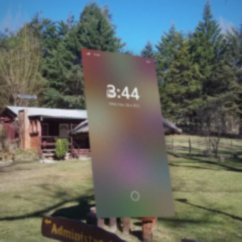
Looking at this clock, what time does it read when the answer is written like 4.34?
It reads 3.44
